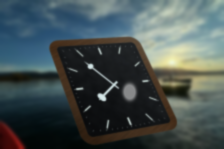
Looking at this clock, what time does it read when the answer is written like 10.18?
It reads 7.54
